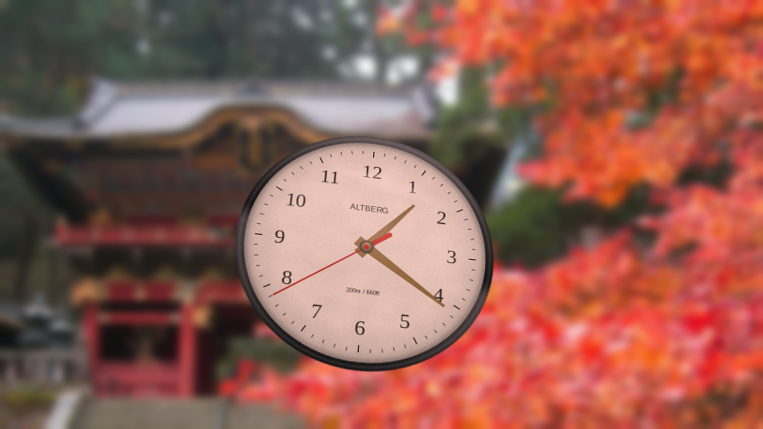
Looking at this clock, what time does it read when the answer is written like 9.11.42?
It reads 1.20.39
